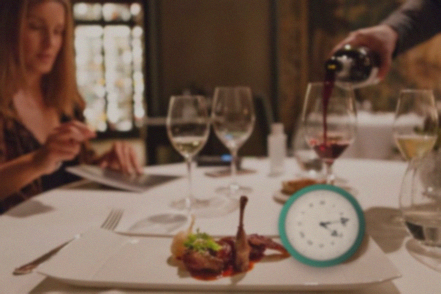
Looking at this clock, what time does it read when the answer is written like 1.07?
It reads 4.13
